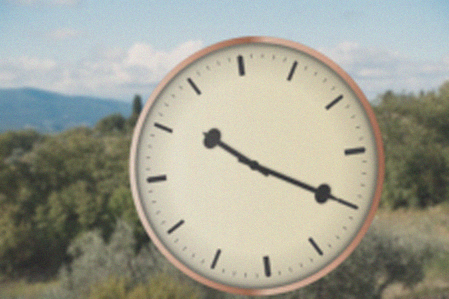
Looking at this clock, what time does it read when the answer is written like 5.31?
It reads 10.20
